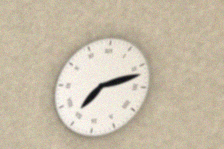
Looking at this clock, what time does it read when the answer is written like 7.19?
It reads 7.12
